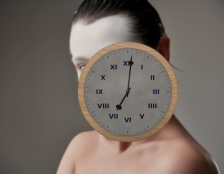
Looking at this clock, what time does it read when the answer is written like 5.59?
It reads 7.01
